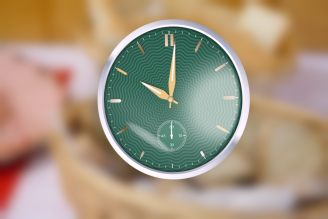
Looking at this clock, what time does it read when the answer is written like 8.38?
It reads 10.01
